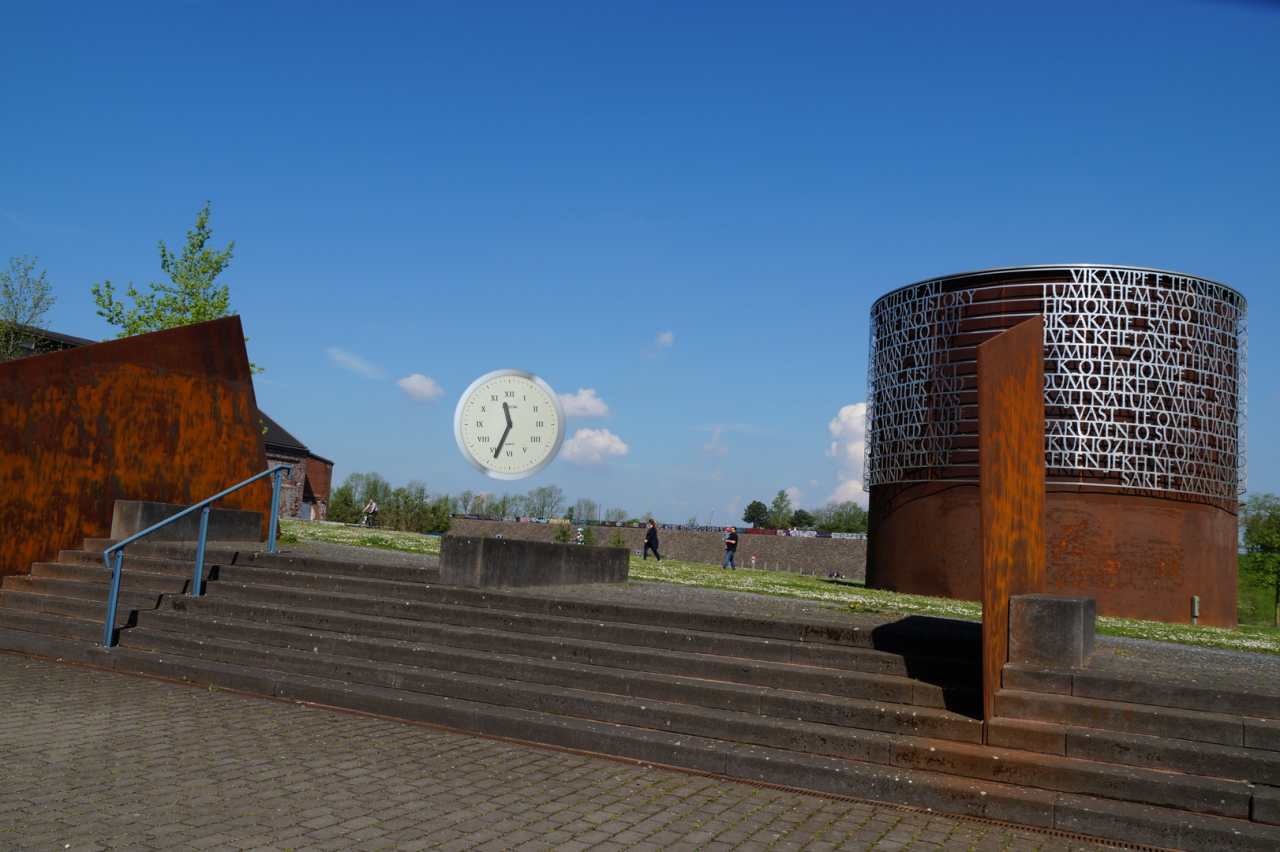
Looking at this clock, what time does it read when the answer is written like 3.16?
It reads 11.34
